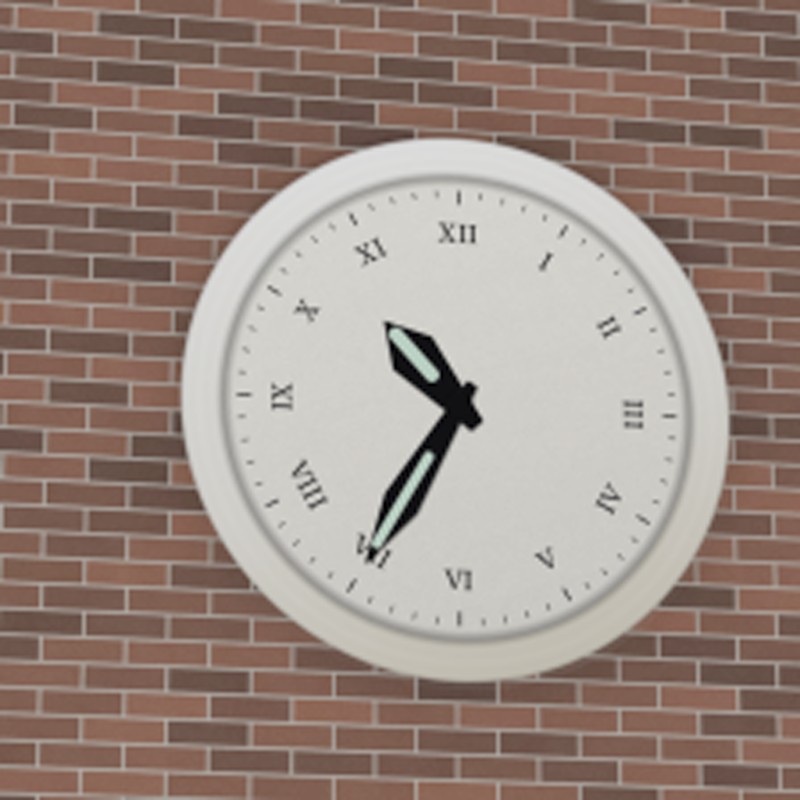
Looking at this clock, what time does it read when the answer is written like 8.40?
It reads 10.35
